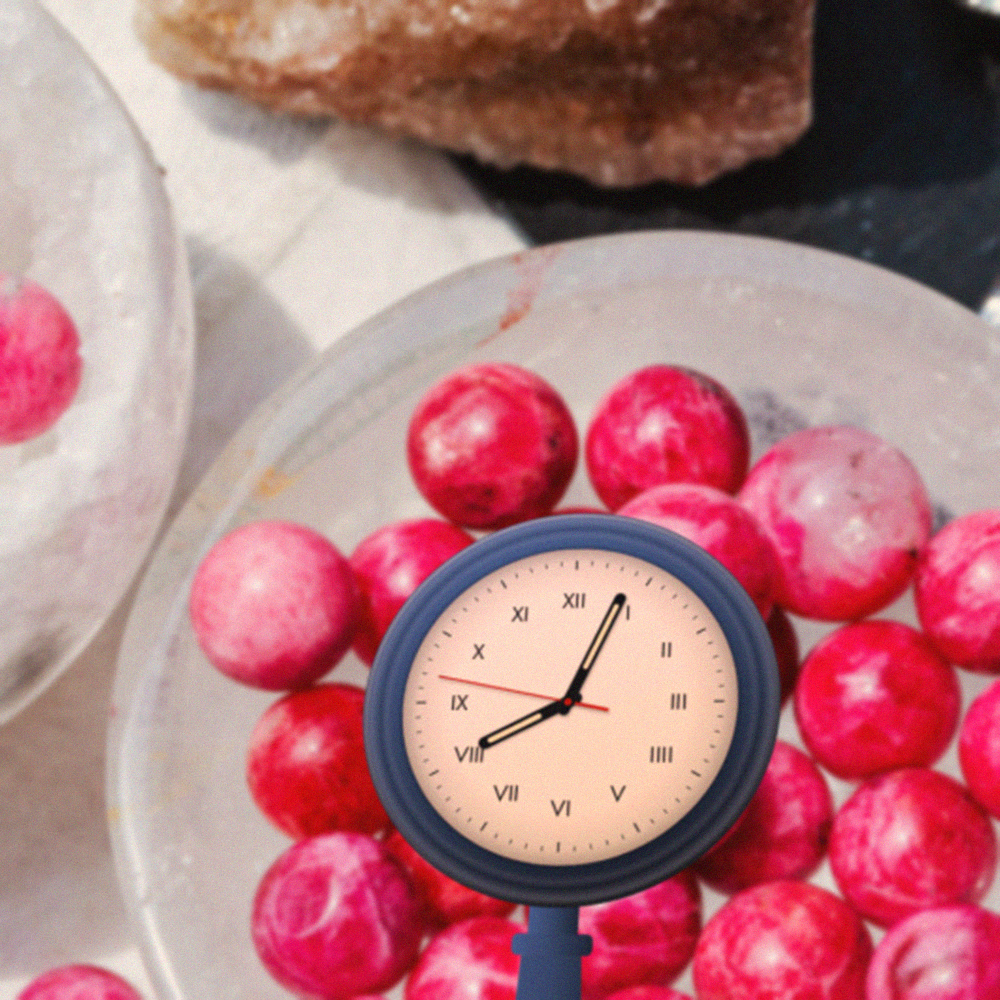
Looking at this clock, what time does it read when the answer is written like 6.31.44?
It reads 8.03.47
